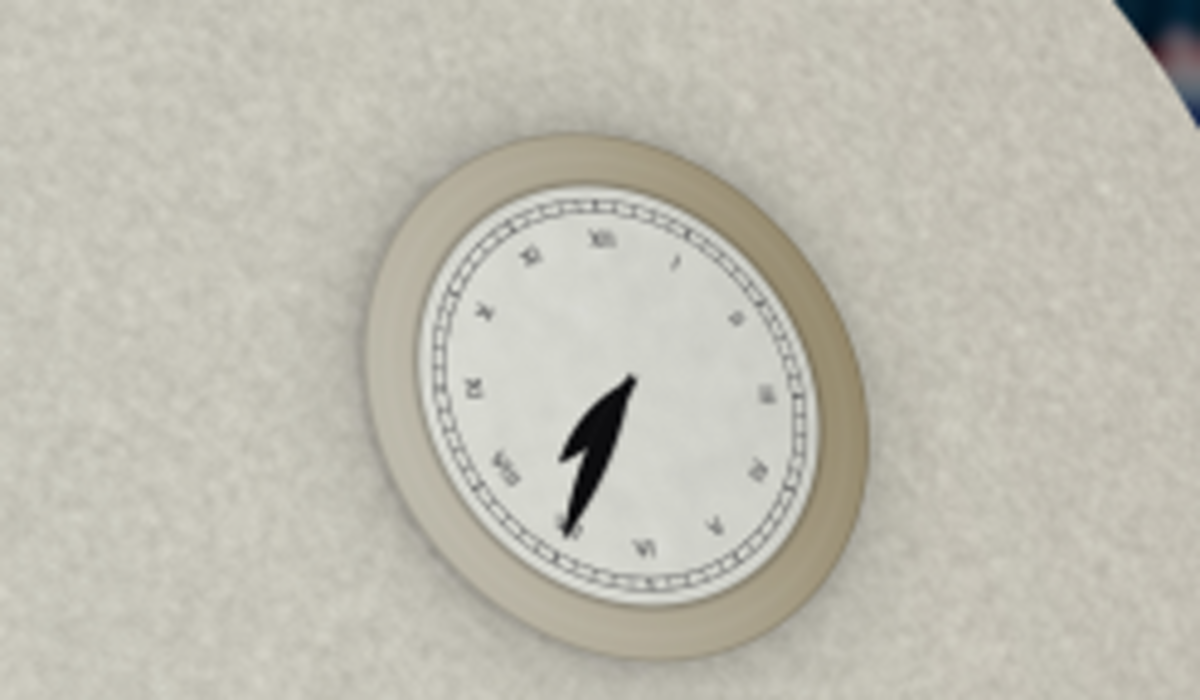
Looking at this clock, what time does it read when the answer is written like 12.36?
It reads 7.35
